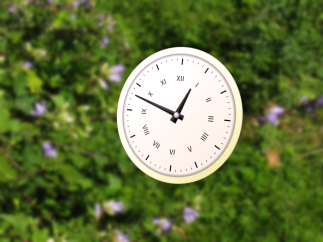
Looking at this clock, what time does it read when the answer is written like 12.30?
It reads 12.48
